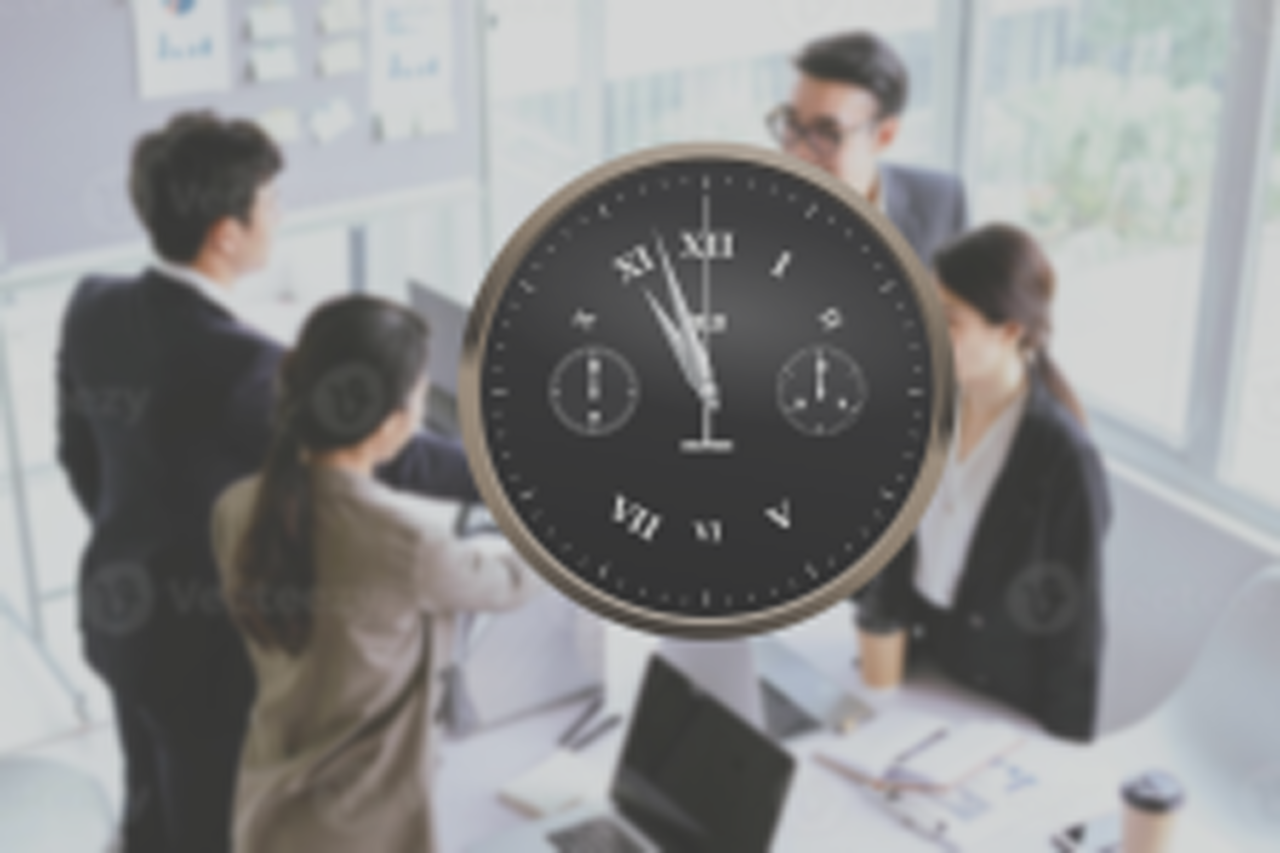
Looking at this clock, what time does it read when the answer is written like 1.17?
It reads 10.57
